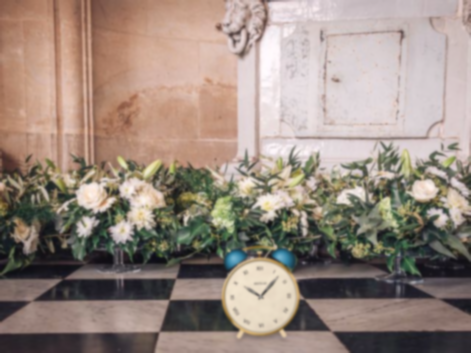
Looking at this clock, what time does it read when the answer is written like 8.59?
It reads 10.07
